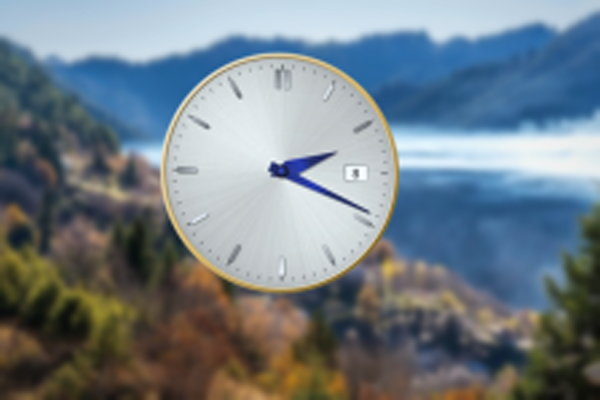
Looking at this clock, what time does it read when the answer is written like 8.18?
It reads 2.19
